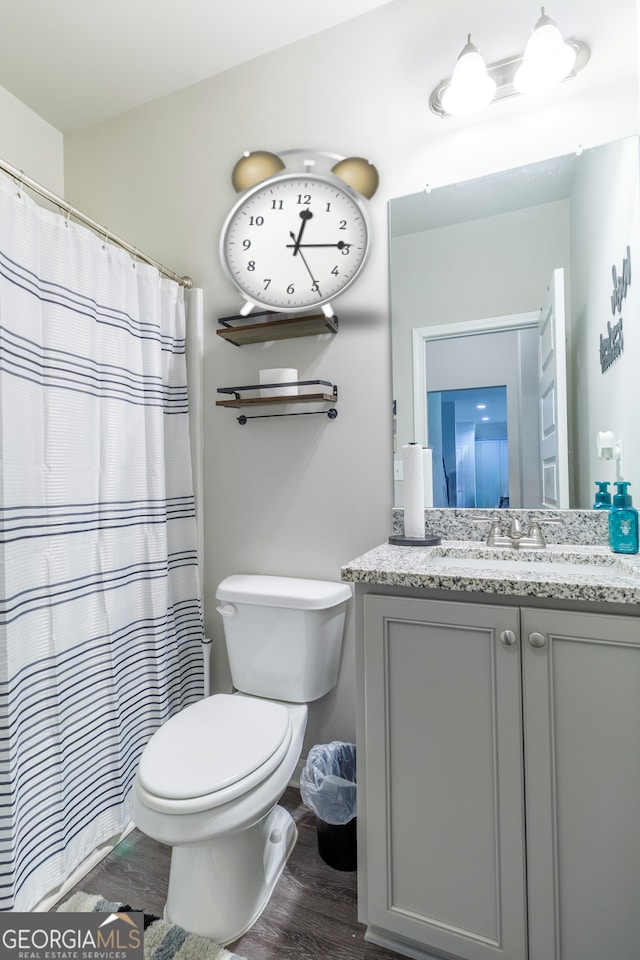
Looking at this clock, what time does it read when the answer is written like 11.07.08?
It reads 12.14.25
